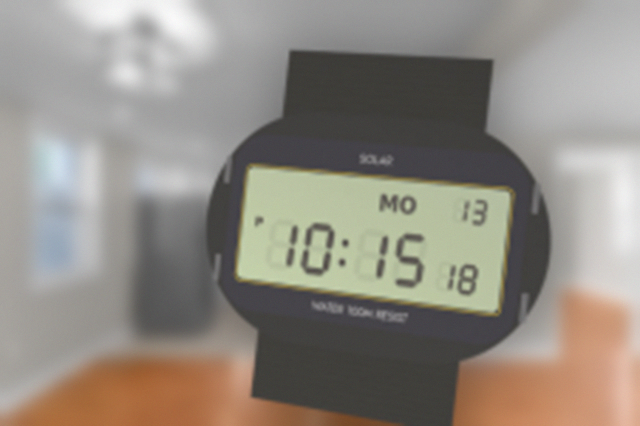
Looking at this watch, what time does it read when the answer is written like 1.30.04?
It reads 10.15.18
